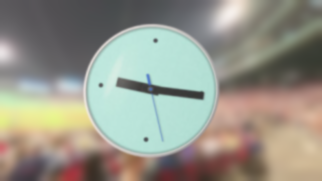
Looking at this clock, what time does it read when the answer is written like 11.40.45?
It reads 9.15.27
